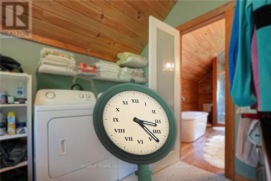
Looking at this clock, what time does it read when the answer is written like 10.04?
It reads 3.23
